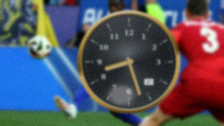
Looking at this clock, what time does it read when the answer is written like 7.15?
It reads 8.27
